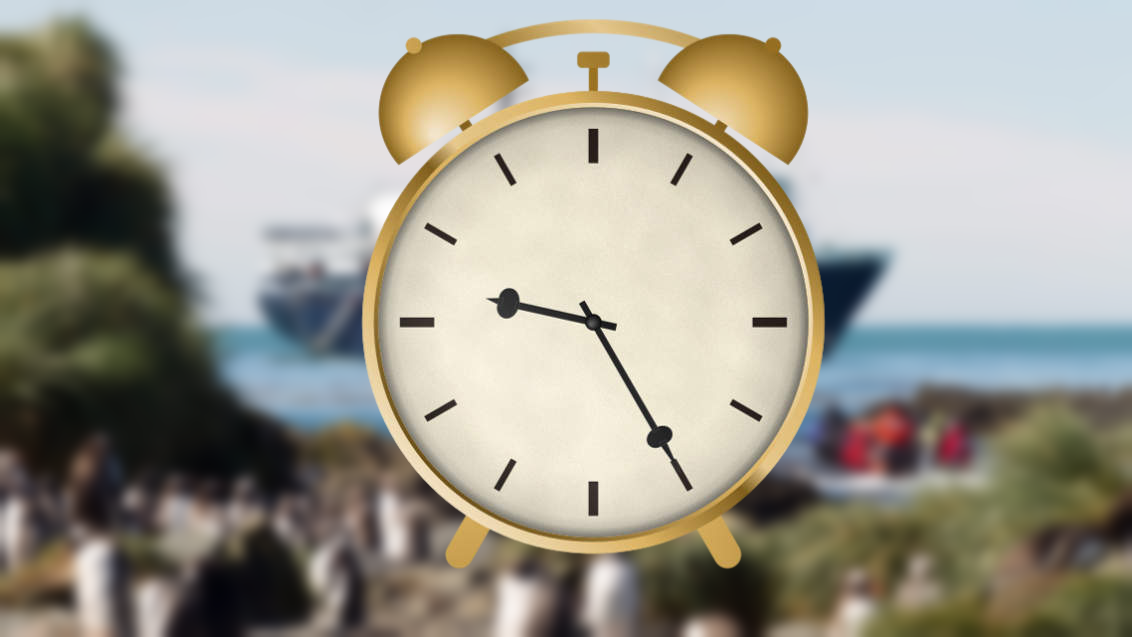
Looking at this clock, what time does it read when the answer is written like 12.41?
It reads 9.25
